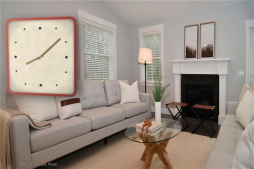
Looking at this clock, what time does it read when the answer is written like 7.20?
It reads 8.08
